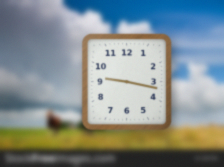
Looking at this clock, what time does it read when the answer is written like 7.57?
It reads 9.17
